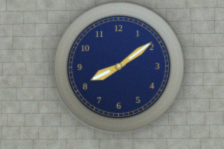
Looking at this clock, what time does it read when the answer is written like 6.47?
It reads 8.09
